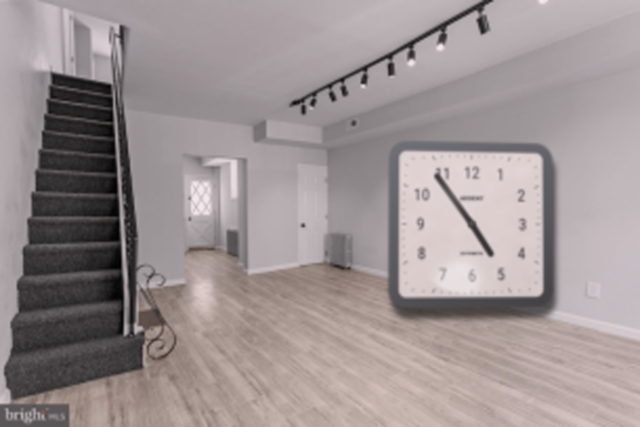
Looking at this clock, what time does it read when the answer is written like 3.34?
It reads 4.54
